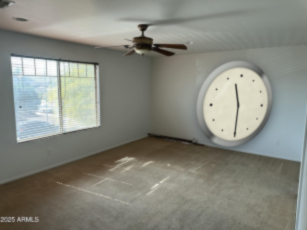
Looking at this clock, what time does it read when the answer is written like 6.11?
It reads 11.30
